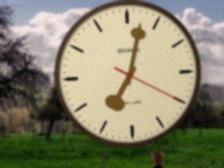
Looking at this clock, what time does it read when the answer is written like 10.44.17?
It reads 7.02.20
